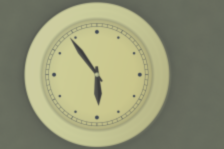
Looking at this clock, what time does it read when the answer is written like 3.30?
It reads 5.54
